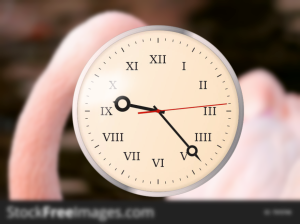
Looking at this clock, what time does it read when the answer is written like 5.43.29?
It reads 9.23.14
